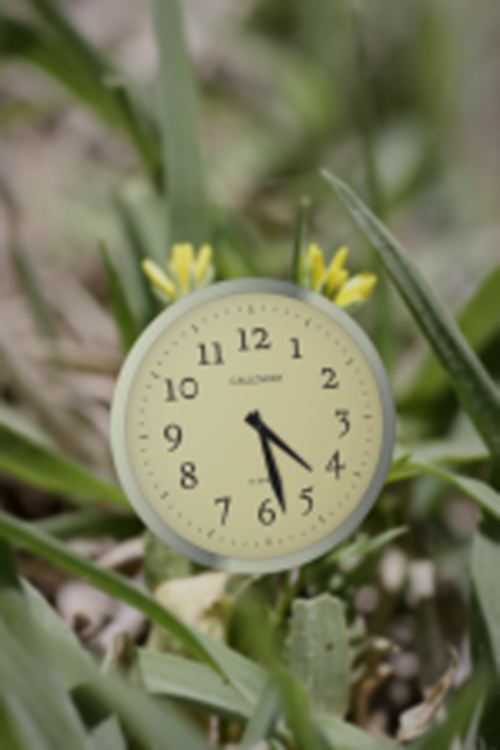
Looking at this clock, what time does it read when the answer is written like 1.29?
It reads 4.28
